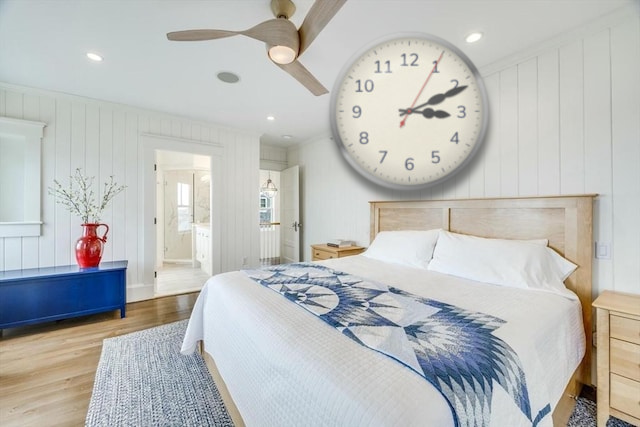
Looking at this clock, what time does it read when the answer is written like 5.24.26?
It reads 3.11.05
